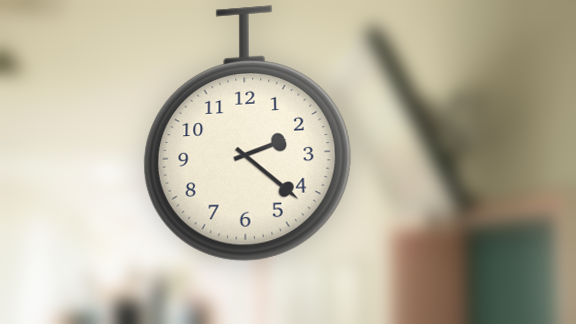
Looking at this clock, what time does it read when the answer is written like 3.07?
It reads 2.22
